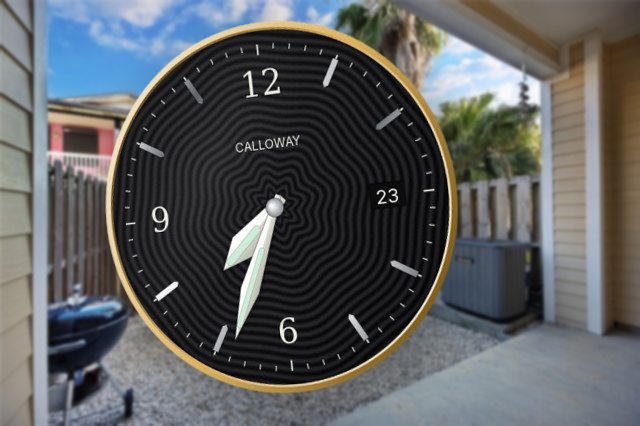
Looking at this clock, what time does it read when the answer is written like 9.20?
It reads 7.34
